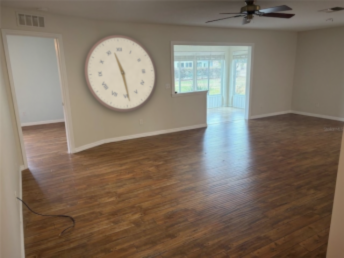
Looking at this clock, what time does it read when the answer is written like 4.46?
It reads 11.29
